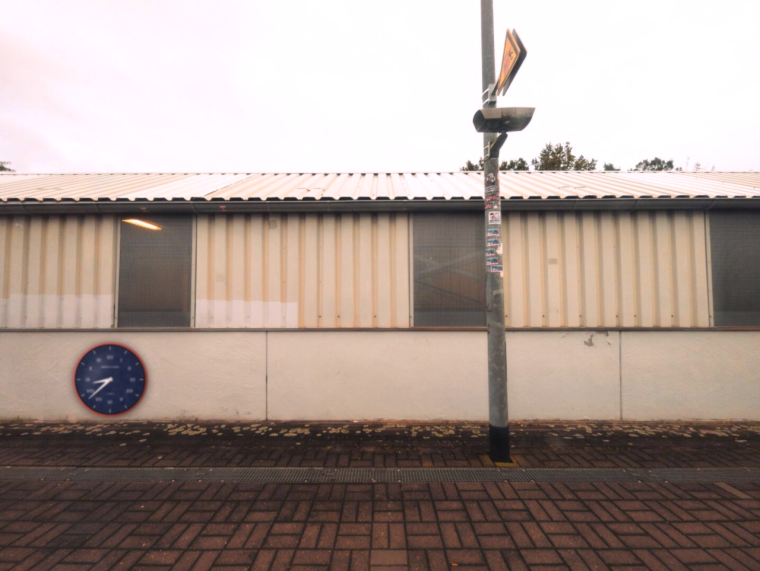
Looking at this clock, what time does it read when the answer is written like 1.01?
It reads 8.38
